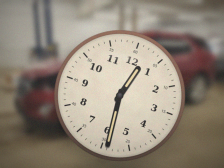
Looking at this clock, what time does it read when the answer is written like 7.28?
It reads 12.29
